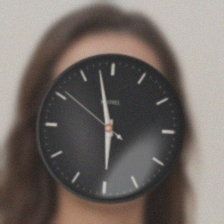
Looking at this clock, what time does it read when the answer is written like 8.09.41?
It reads 5.57.51
